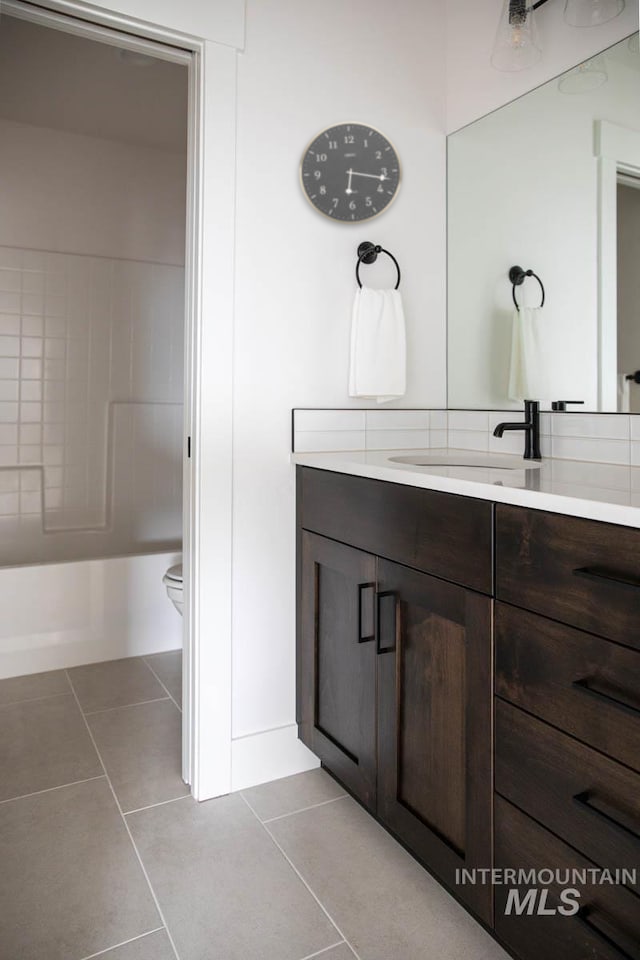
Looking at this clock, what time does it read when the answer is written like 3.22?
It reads 6.17
